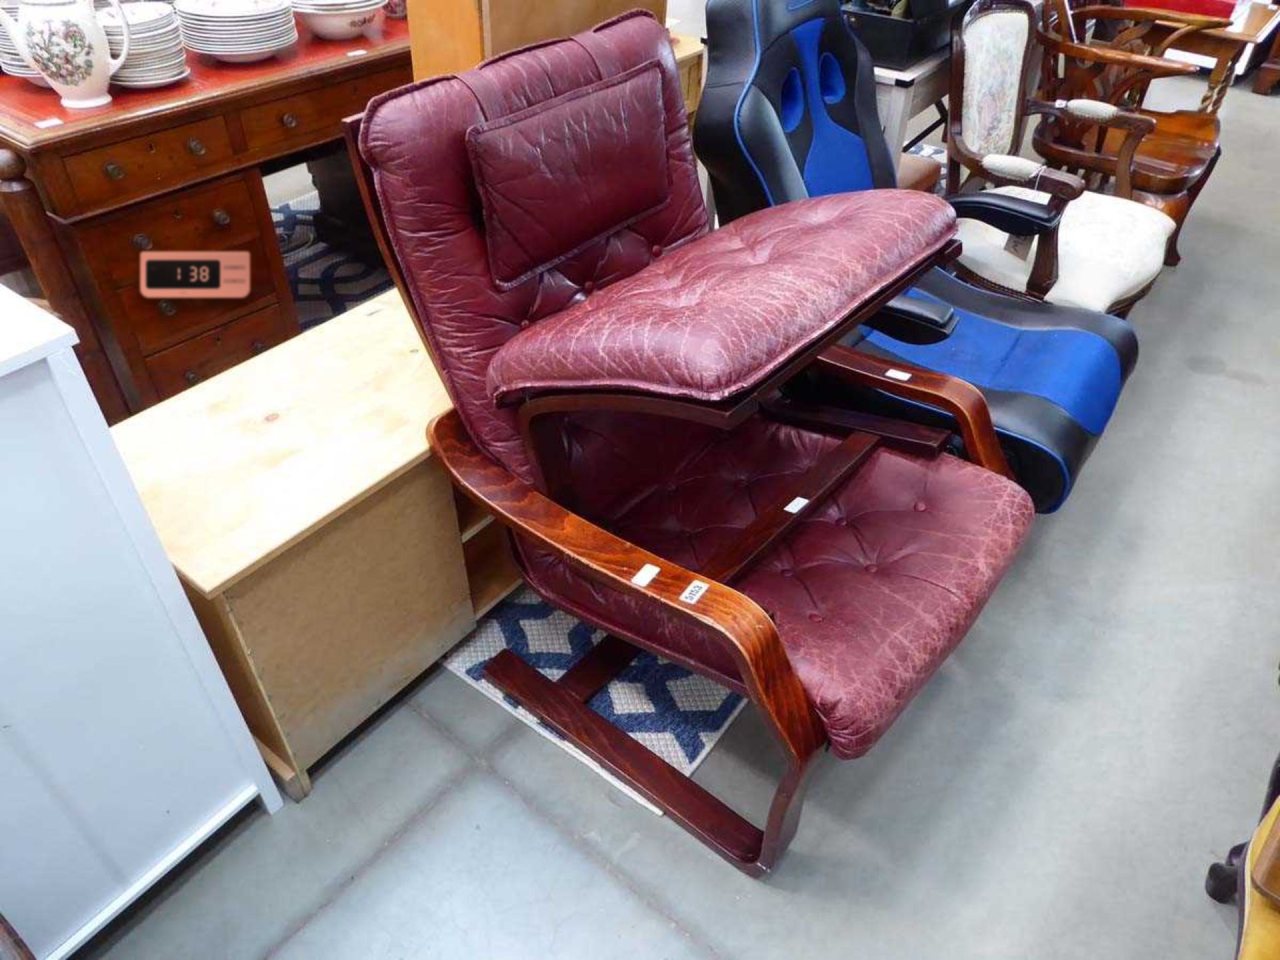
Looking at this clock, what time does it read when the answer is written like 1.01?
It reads 1.38
